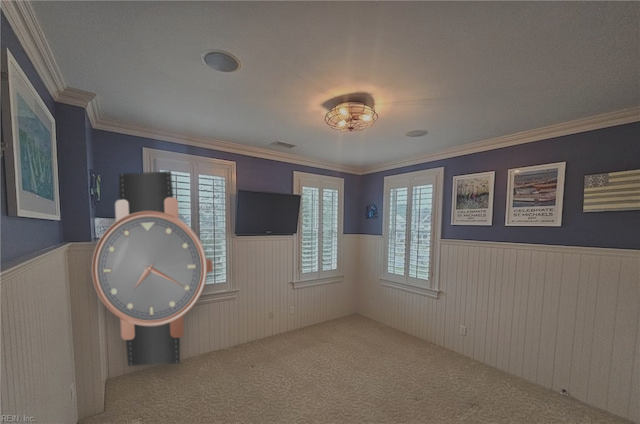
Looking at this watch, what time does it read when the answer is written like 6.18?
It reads 7.20
